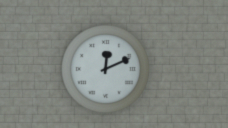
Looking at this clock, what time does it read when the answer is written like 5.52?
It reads 12.11
